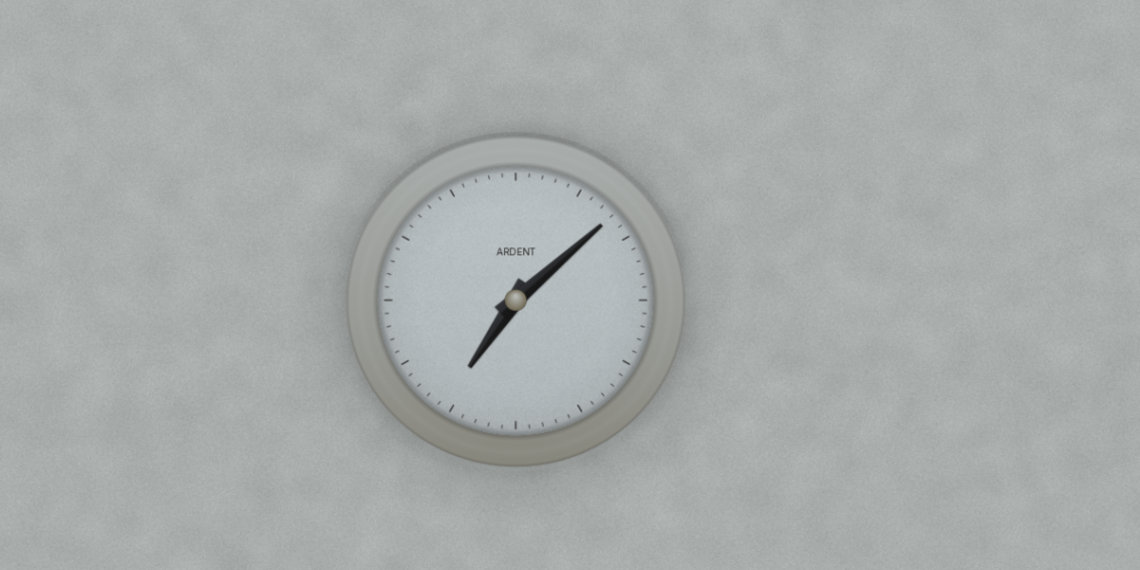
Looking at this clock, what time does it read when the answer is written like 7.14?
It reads 7.08
